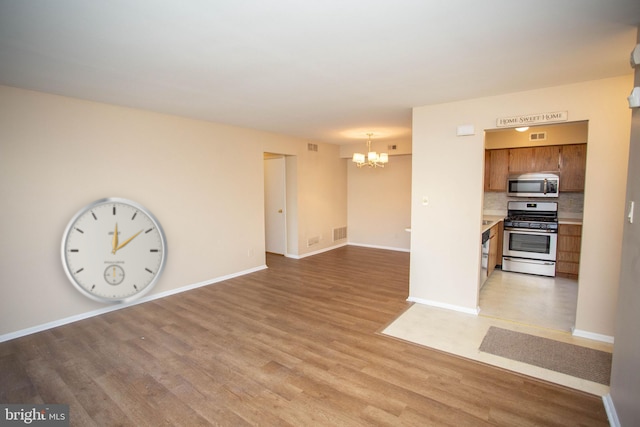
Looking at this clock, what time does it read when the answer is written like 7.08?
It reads 12.09
